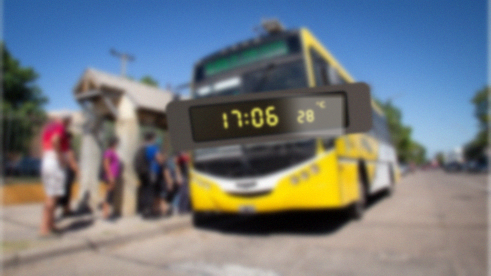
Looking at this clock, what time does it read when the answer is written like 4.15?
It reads 17.06
